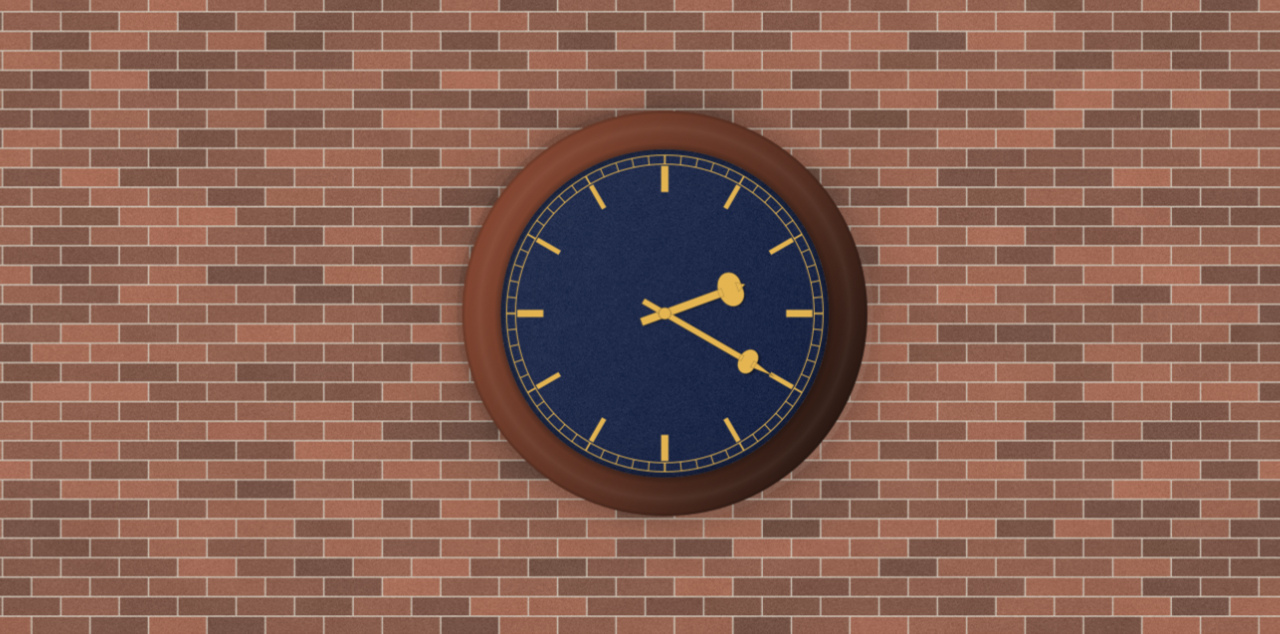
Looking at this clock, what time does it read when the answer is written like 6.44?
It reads 2.20
